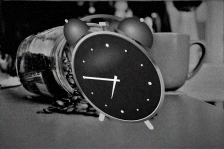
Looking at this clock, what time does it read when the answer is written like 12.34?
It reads 6.45
